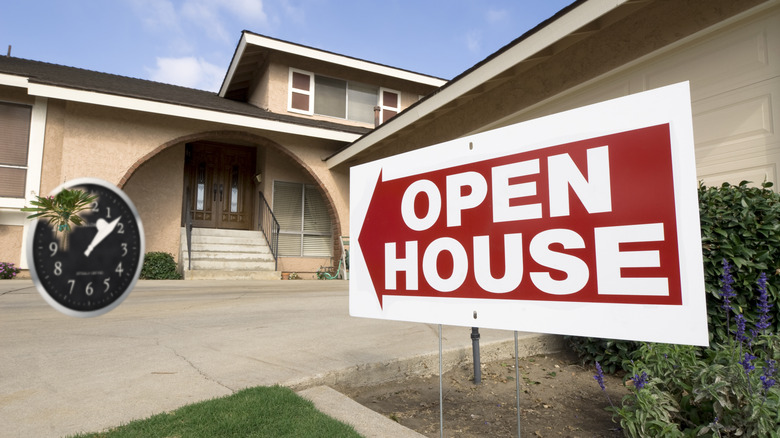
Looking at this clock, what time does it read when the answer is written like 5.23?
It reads 1.08
